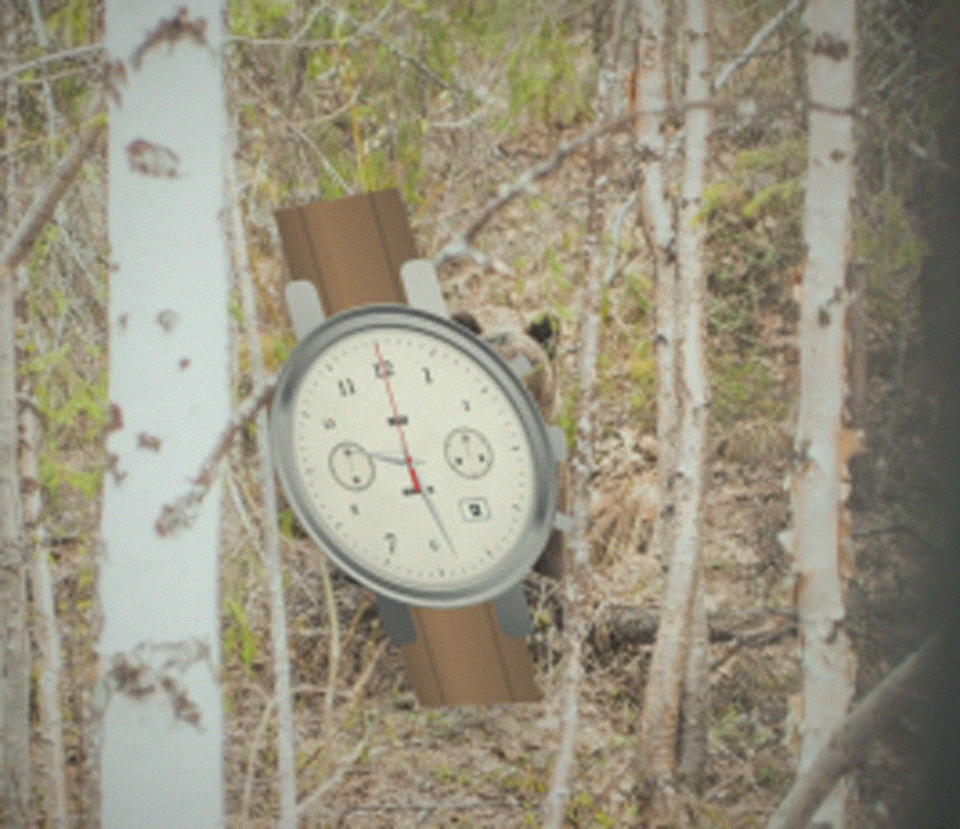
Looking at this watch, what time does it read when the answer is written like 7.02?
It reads 9.28
